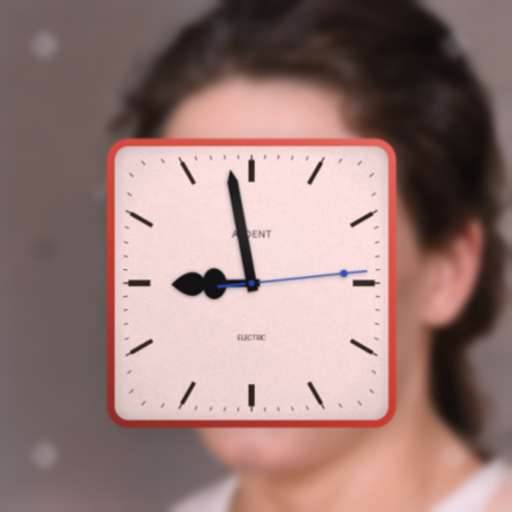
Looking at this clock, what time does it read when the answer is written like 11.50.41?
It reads 8.58.14
